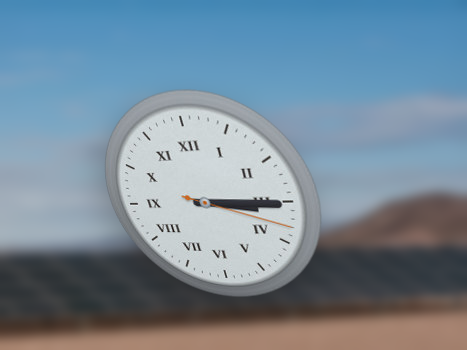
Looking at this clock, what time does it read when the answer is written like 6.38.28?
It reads 3.15.18
